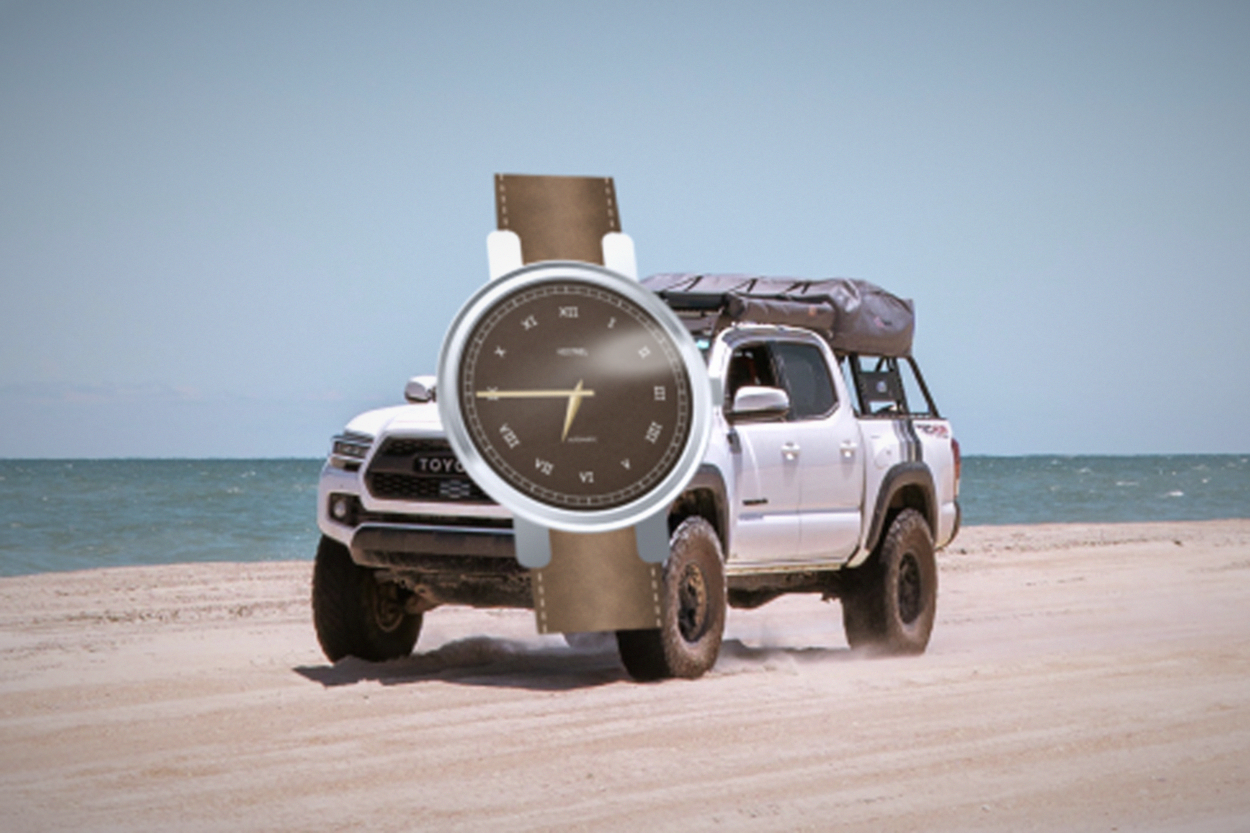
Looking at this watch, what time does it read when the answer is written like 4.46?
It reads 6.45
